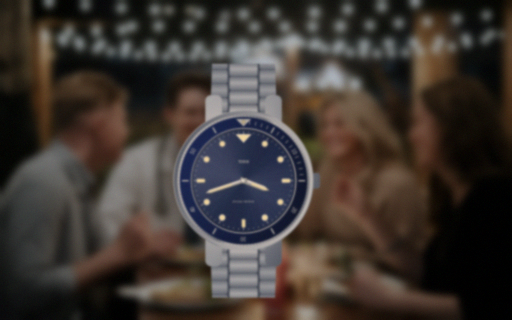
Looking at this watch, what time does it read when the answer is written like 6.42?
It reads 3.42
